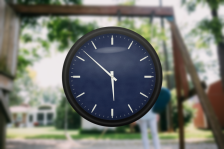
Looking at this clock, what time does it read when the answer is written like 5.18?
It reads 5.52
